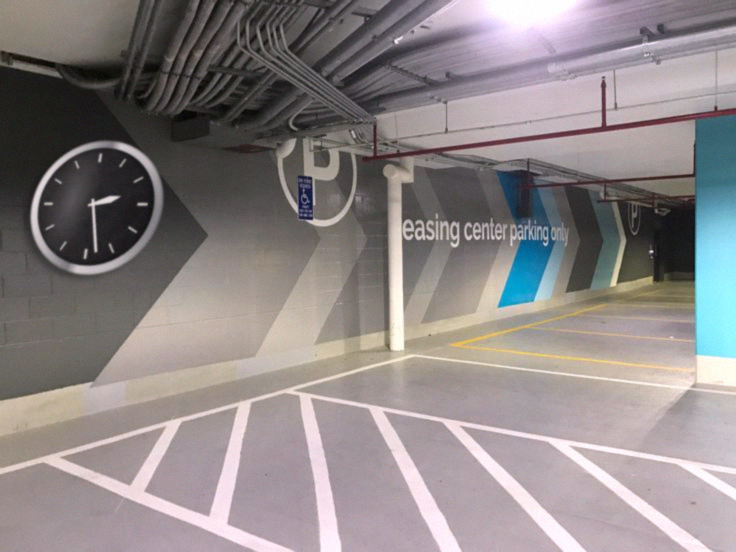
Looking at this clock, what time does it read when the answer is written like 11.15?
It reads 2.28
